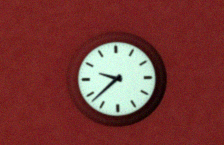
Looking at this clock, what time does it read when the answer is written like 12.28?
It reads 9.38
